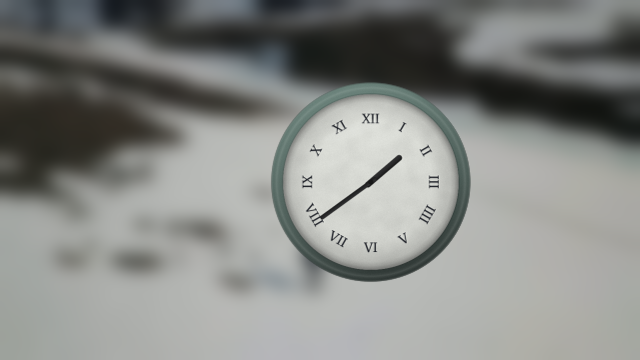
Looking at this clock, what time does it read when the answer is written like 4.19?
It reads 1.39
